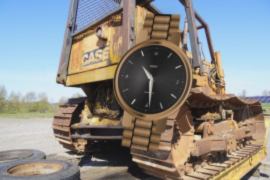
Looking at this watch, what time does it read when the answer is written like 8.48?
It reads 10.29
